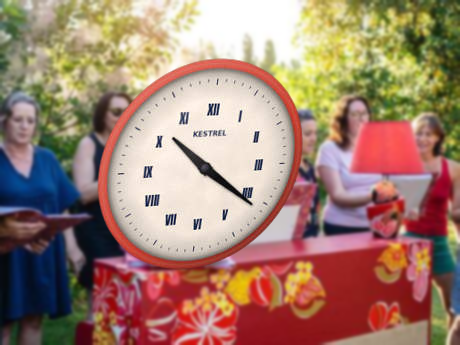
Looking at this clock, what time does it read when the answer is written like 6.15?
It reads 10.21
